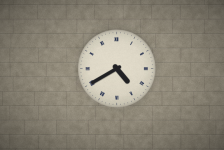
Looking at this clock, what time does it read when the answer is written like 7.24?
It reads 4.40
